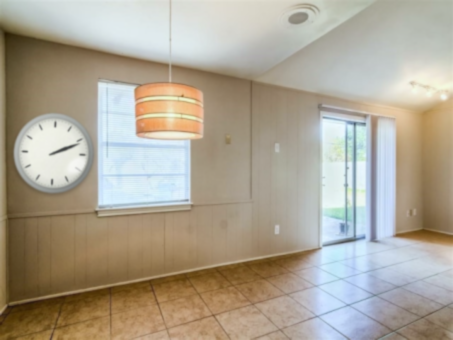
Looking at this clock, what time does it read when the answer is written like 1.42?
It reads 2.11
